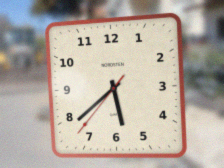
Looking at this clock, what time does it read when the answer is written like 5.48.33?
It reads 5.38.37
